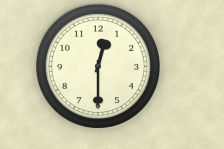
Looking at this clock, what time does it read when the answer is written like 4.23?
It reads 12.30
